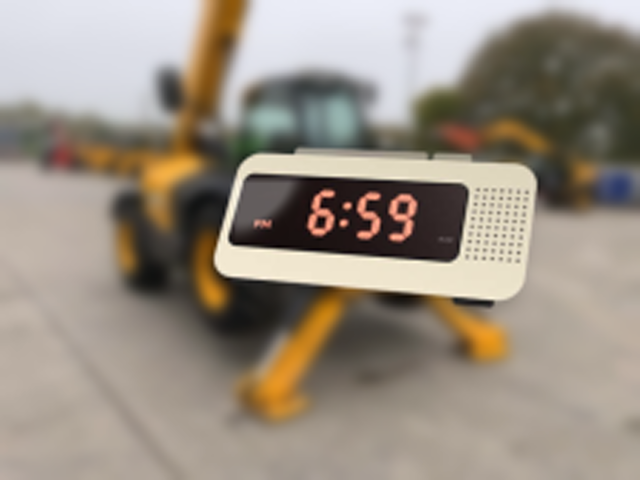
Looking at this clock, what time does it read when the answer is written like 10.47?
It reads 6.59
